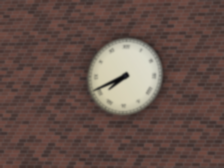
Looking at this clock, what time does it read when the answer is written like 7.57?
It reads 7.41
